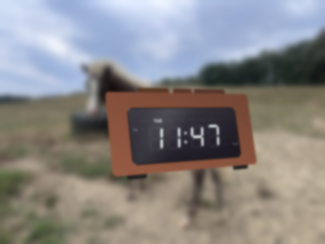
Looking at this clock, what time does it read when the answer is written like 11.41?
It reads 11.47
